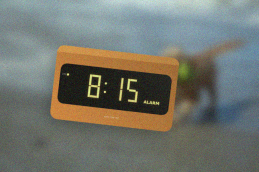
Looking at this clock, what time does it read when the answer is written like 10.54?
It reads 8.15
